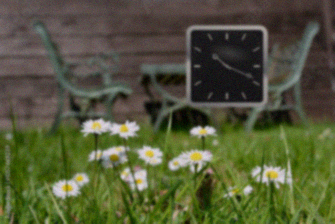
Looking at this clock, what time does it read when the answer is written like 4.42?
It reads 10.19
